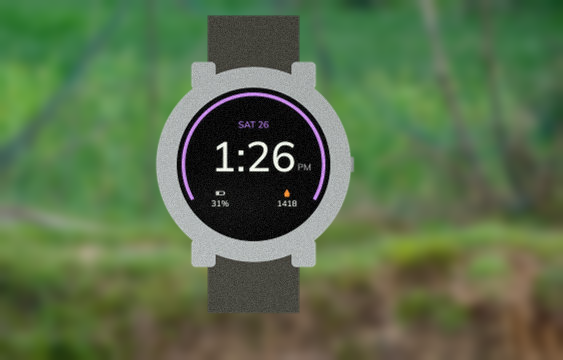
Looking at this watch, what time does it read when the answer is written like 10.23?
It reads 1.26
